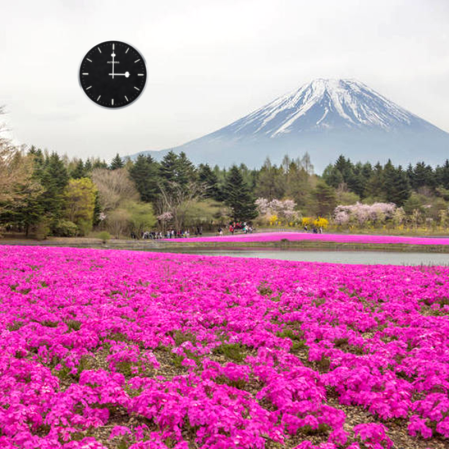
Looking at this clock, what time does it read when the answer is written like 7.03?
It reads 3.00
